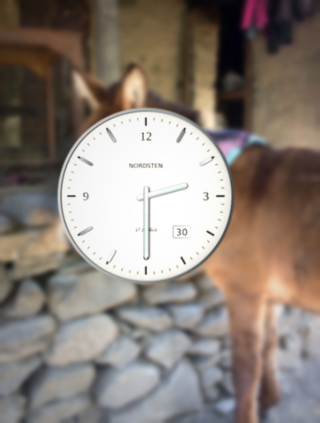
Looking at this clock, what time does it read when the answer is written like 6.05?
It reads 2.30
